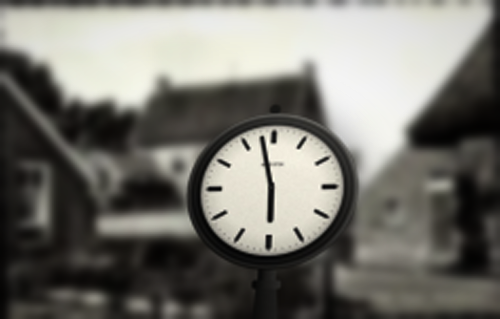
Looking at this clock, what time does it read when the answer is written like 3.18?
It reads 5.58
